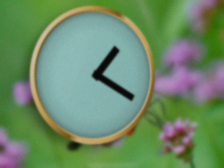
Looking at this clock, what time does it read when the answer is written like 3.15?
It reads 1.20
